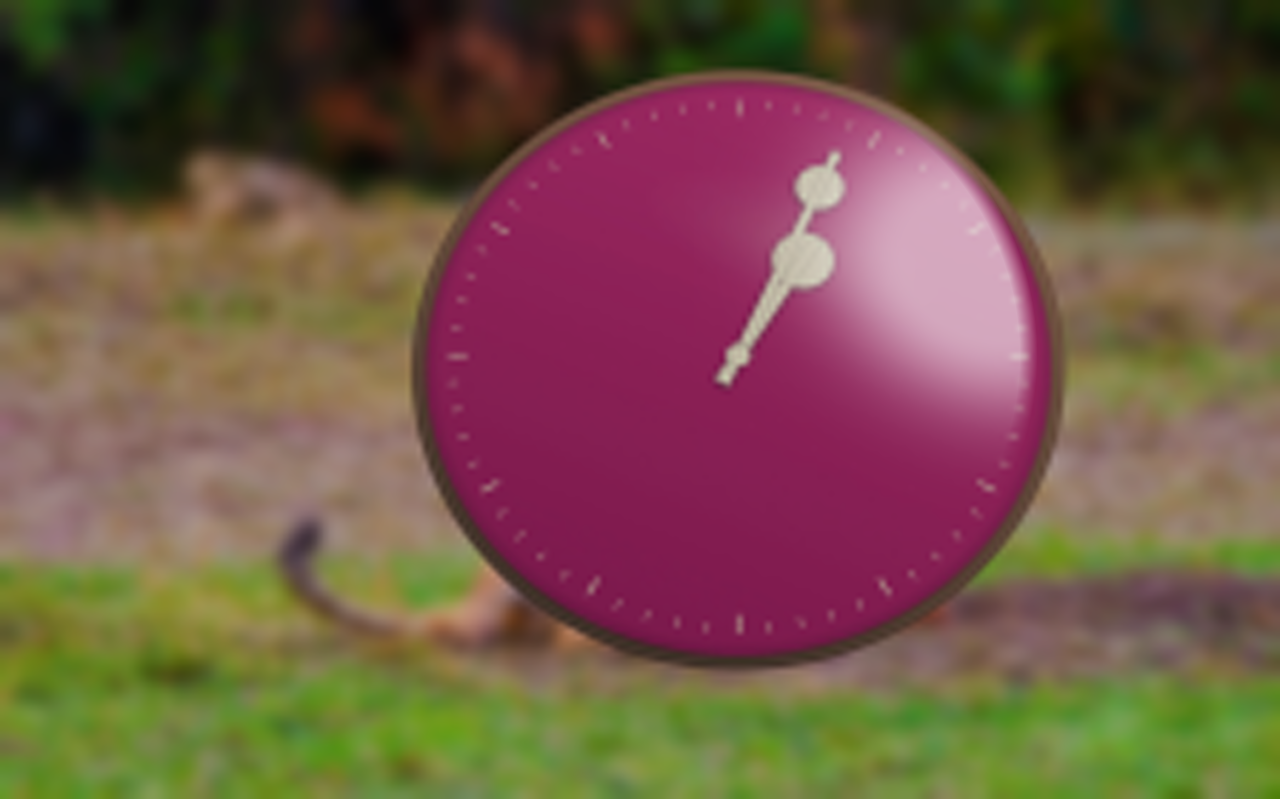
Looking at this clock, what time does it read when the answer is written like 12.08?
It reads 1.04
